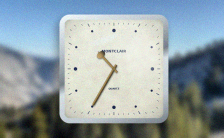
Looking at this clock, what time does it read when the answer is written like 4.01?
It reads 10.35
